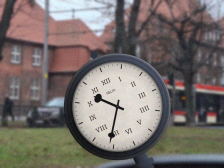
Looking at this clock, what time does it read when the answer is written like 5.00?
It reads 10.36
